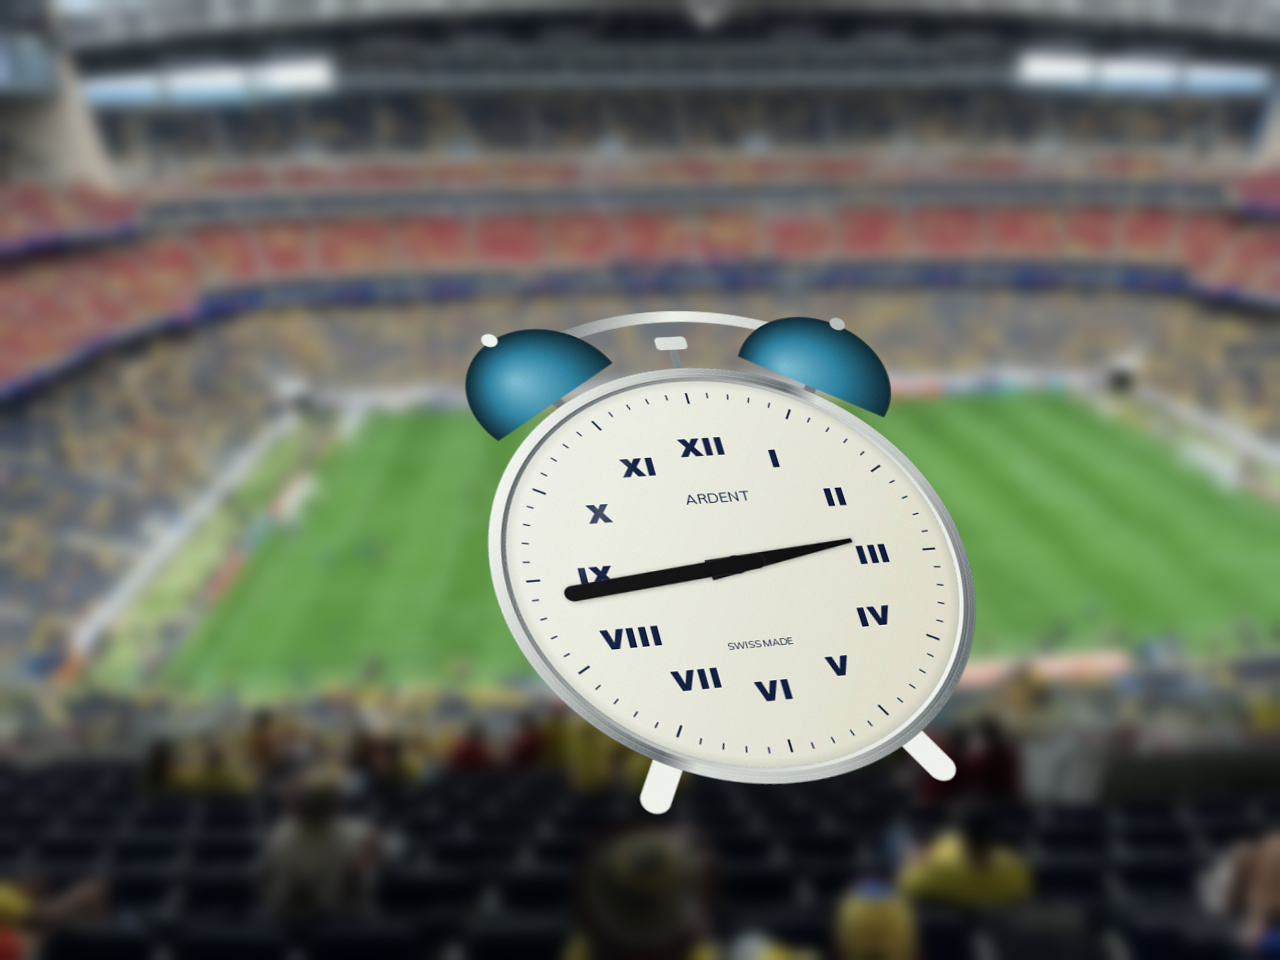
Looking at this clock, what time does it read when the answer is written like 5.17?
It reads 2.44
